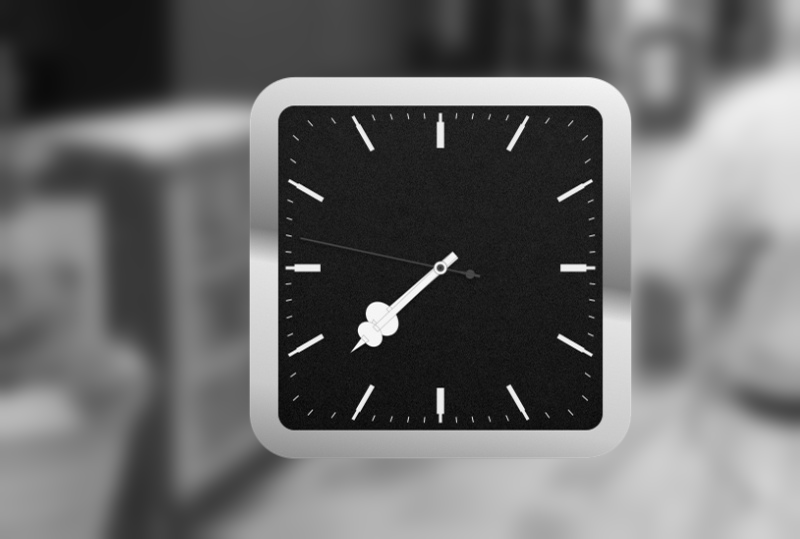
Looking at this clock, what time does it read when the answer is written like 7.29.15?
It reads 7.37.47
